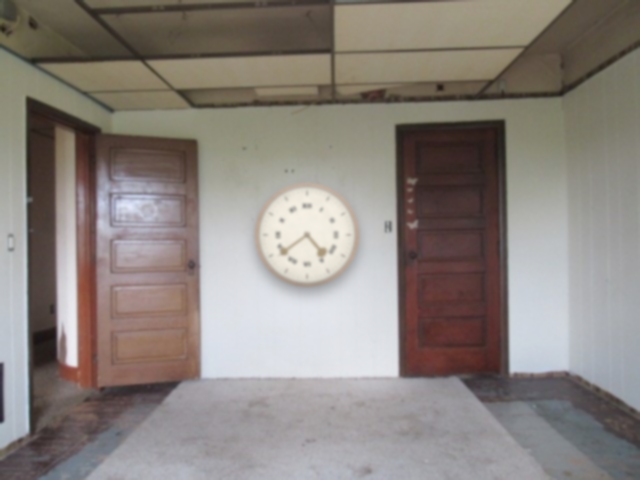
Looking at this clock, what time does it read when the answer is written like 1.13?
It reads 4.39
